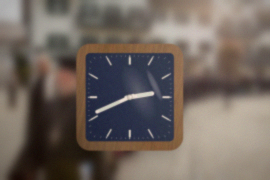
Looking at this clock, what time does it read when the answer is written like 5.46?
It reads 2.41
